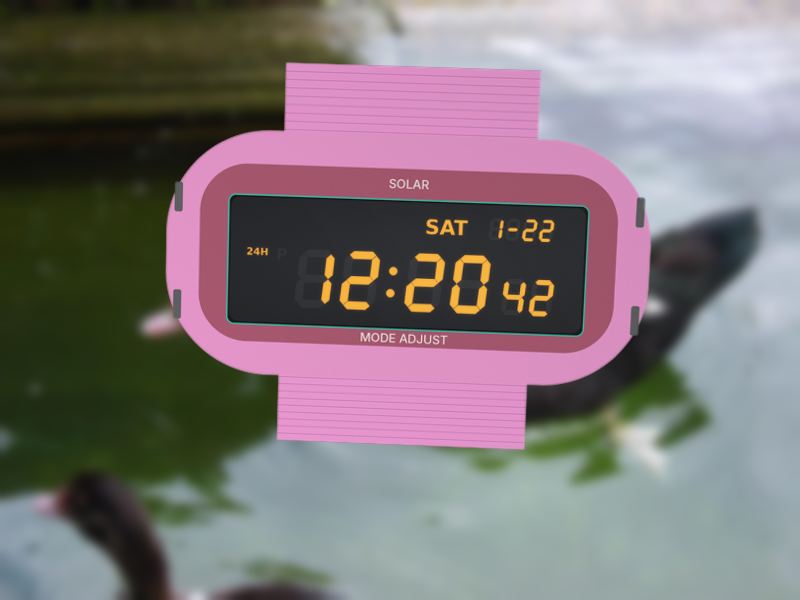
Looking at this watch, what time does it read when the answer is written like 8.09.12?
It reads 12.20.42
